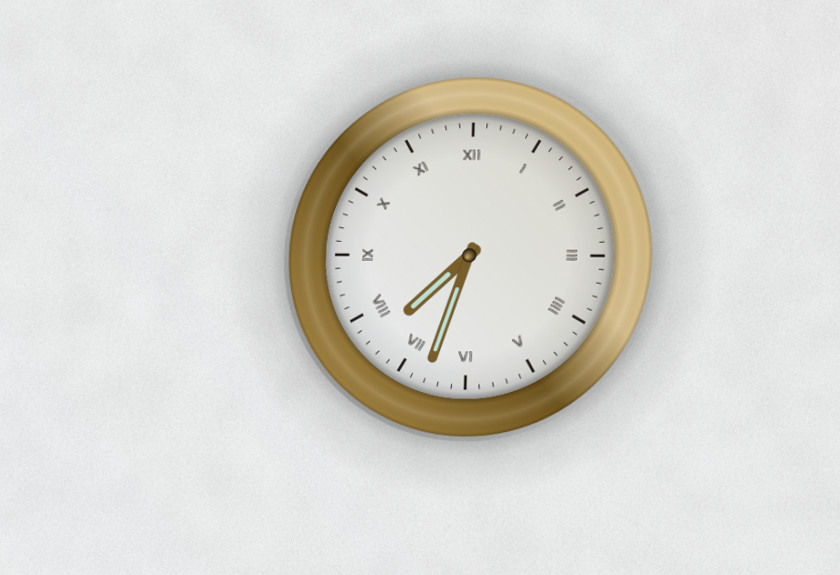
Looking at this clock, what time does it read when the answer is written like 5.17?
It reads 7.33
